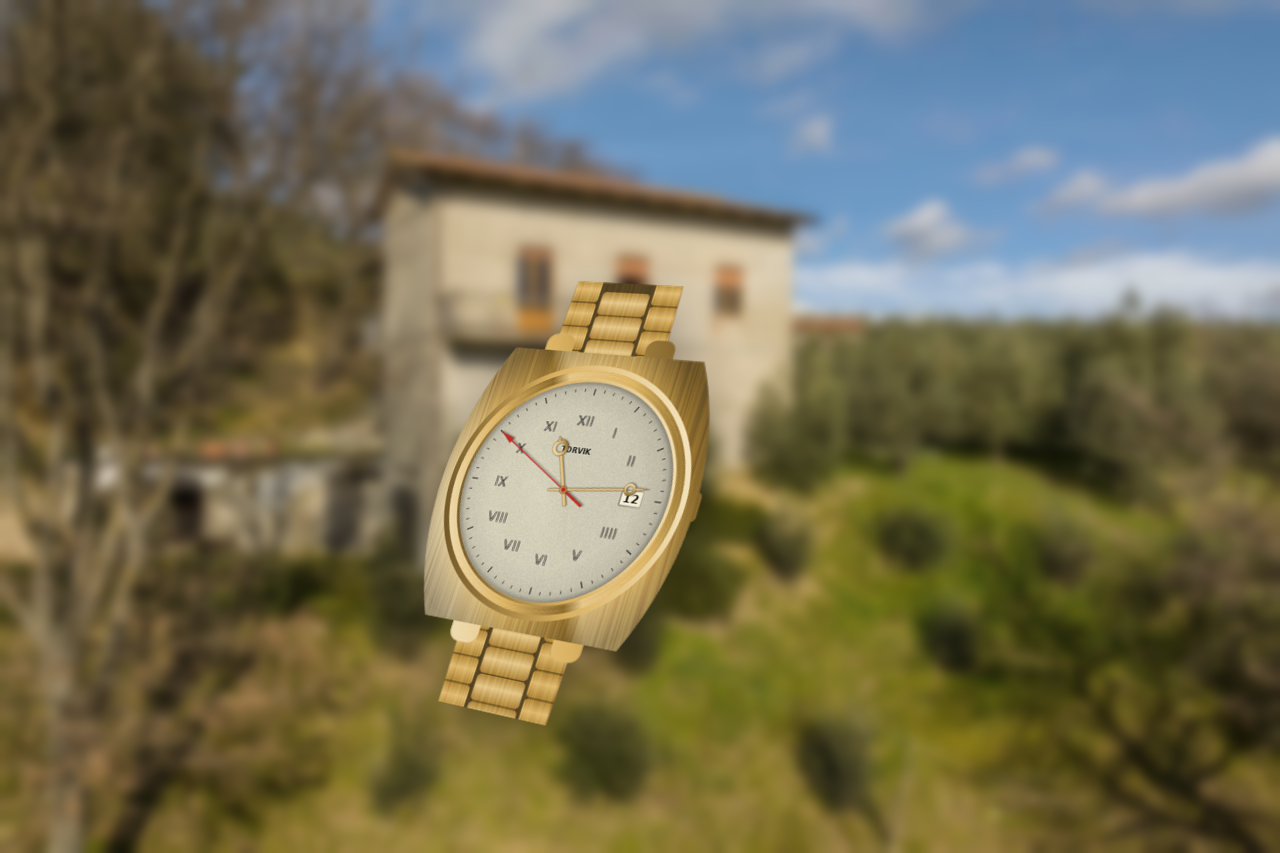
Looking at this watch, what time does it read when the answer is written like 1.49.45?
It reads 11.13.50
